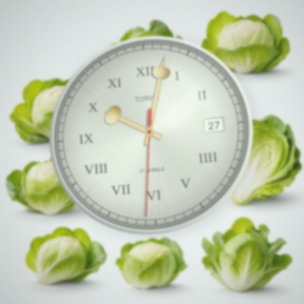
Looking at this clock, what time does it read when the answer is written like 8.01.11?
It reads 10.02.31
